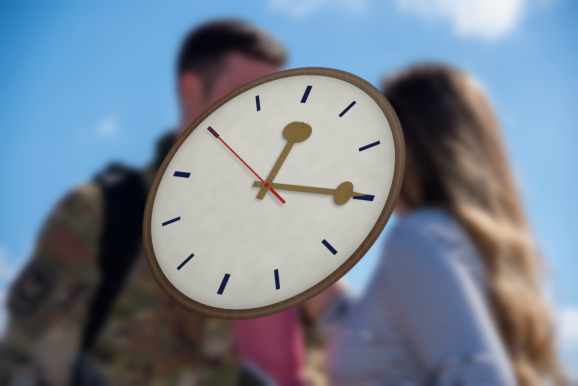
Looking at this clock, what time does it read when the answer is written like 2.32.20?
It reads 12.14.50
